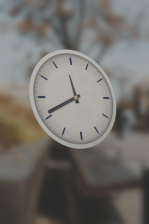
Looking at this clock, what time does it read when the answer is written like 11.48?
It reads 11.41
